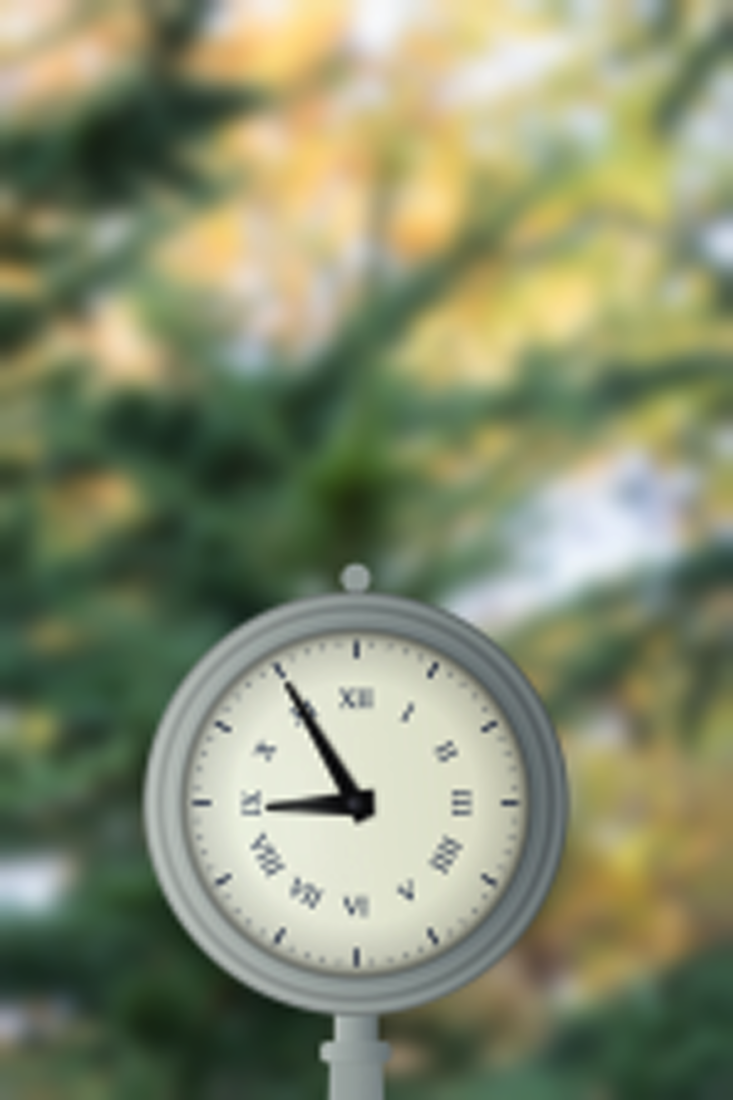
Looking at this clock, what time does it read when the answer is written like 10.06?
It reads 8.55
